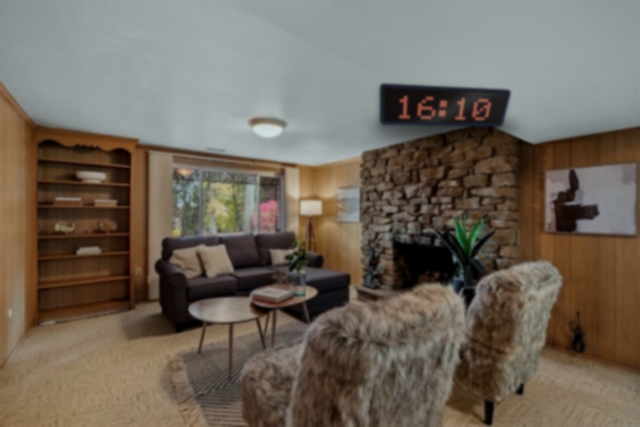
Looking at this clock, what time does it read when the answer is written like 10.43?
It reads 16.10
